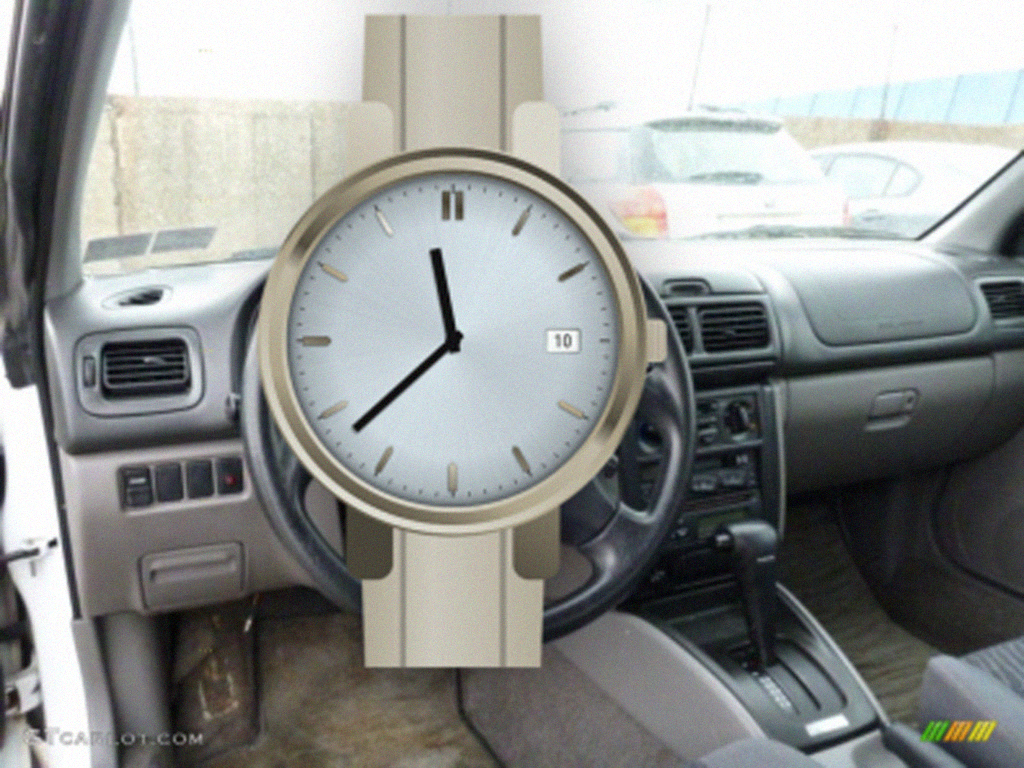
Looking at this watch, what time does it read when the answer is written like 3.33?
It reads 11.38
